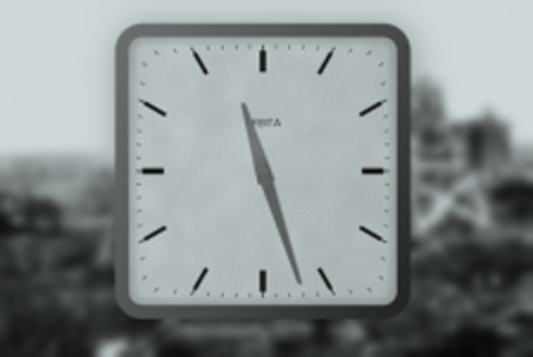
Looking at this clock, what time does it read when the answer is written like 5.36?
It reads 11.27
